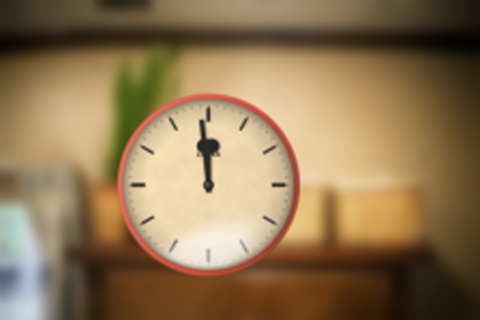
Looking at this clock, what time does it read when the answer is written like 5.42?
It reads 11.59
